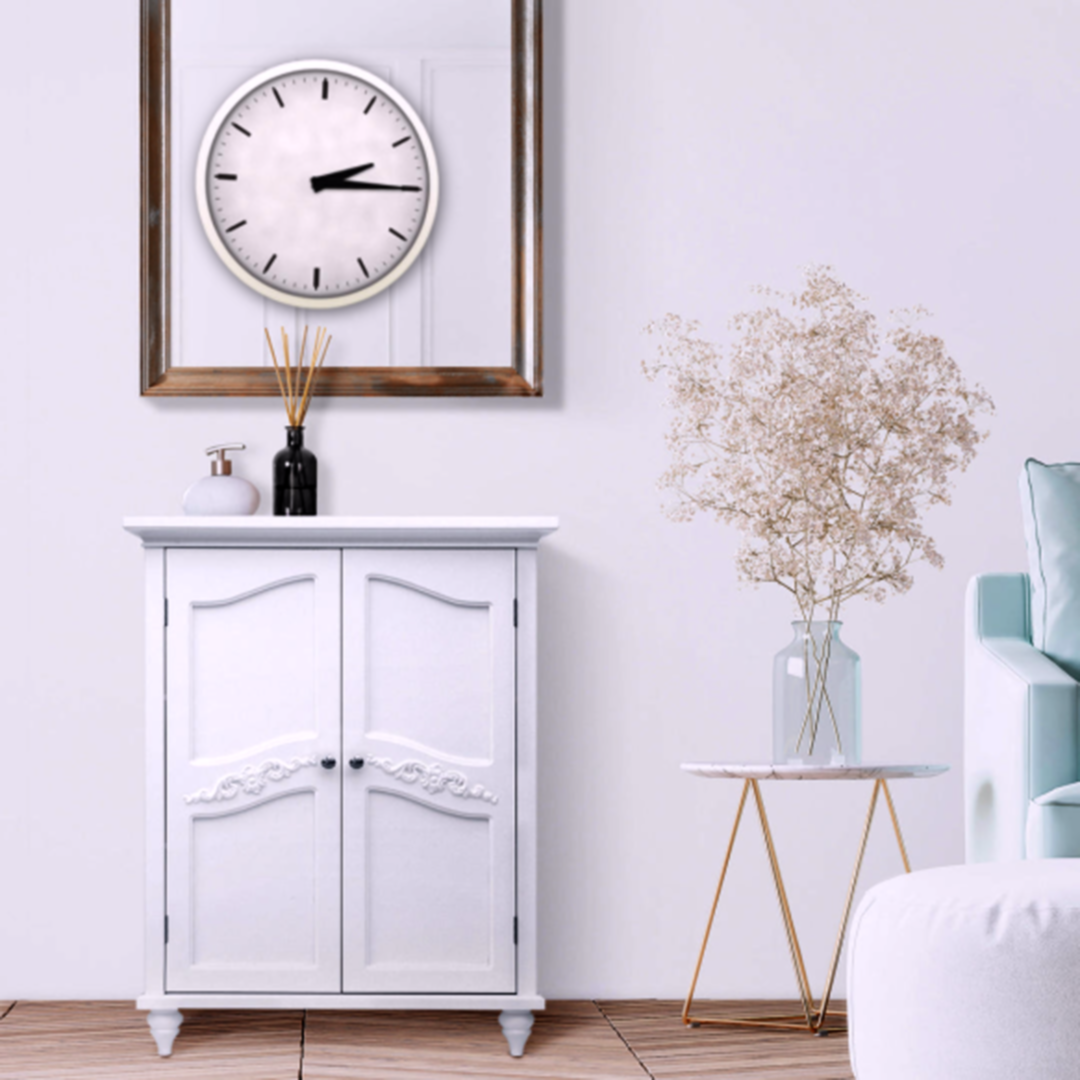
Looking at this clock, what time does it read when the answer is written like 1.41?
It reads 2.15
